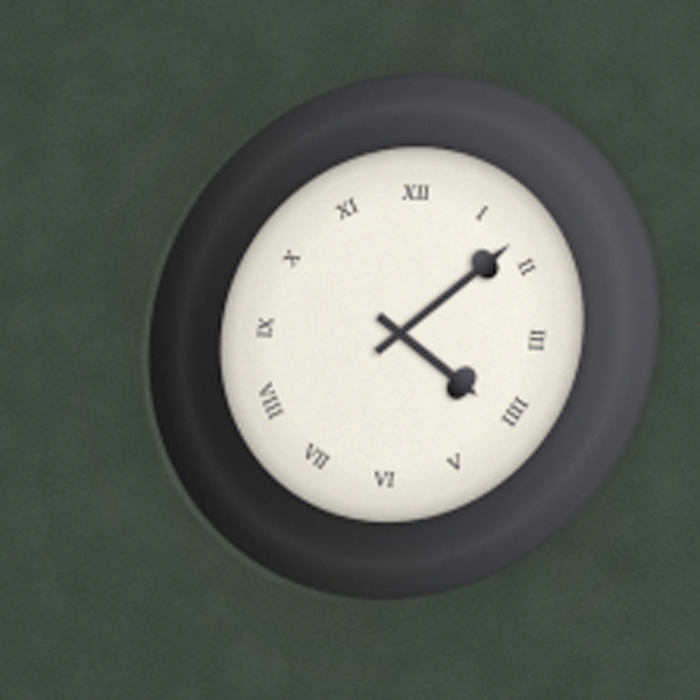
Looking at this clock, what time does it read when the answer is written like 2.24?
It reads 4.08
